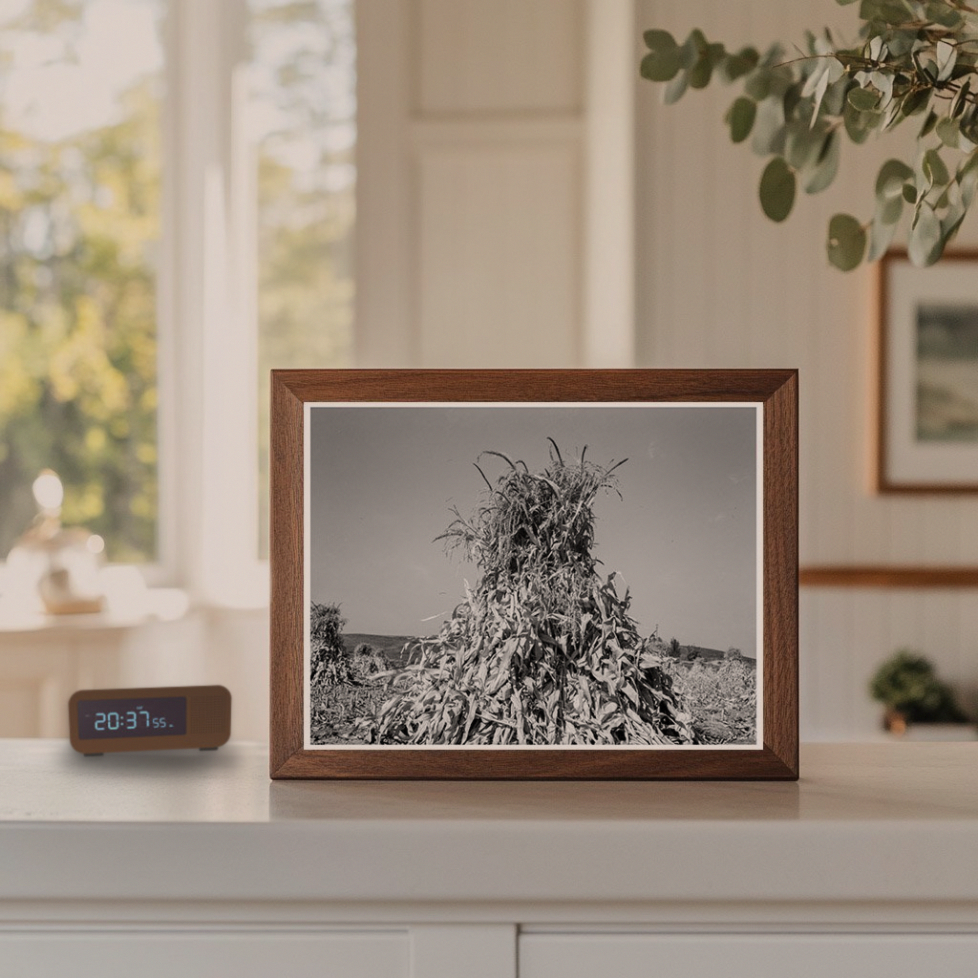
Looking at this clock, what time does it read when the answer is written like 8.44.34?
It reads 20.37.55
